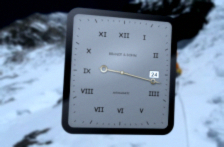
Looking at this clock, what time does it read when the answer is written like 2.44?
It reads 9.17
